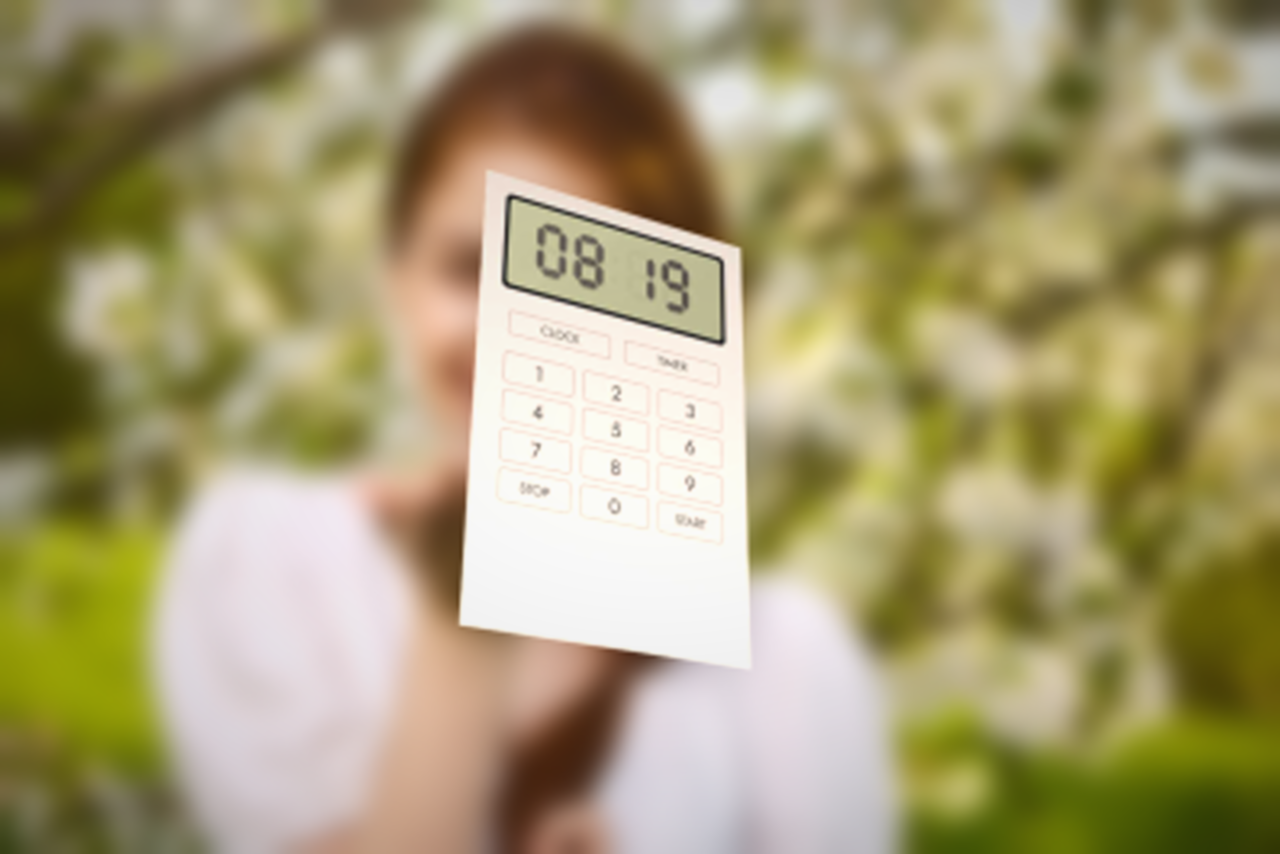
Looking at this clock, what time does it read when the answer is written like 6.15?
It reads 8.19
